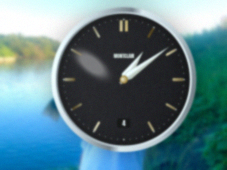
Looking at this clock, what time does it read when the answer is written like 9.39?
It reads 1.09
